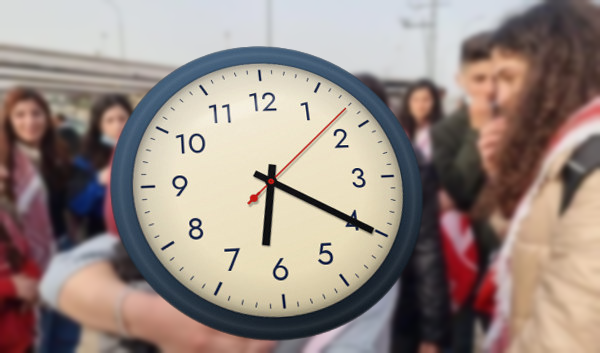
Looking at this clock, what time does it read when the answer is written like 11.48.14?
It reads 6.20.08
